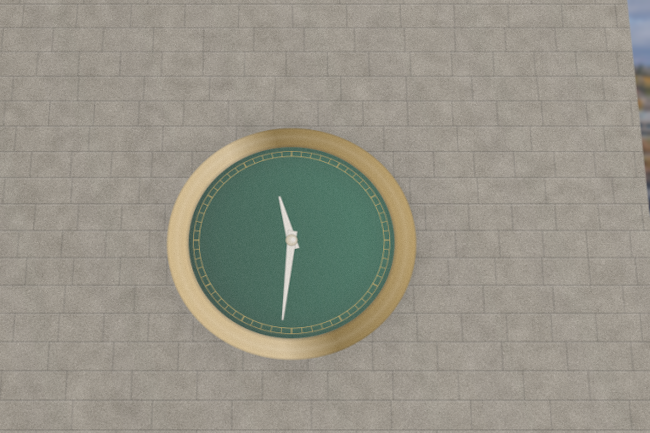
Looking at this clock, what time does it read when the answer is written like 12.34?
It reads 11.31
